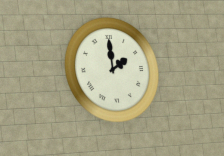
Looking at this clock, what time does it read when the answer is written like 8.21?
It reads 2.00
